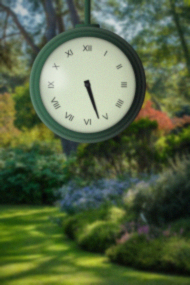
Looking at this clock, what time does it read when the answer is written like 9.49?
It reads 5.27
